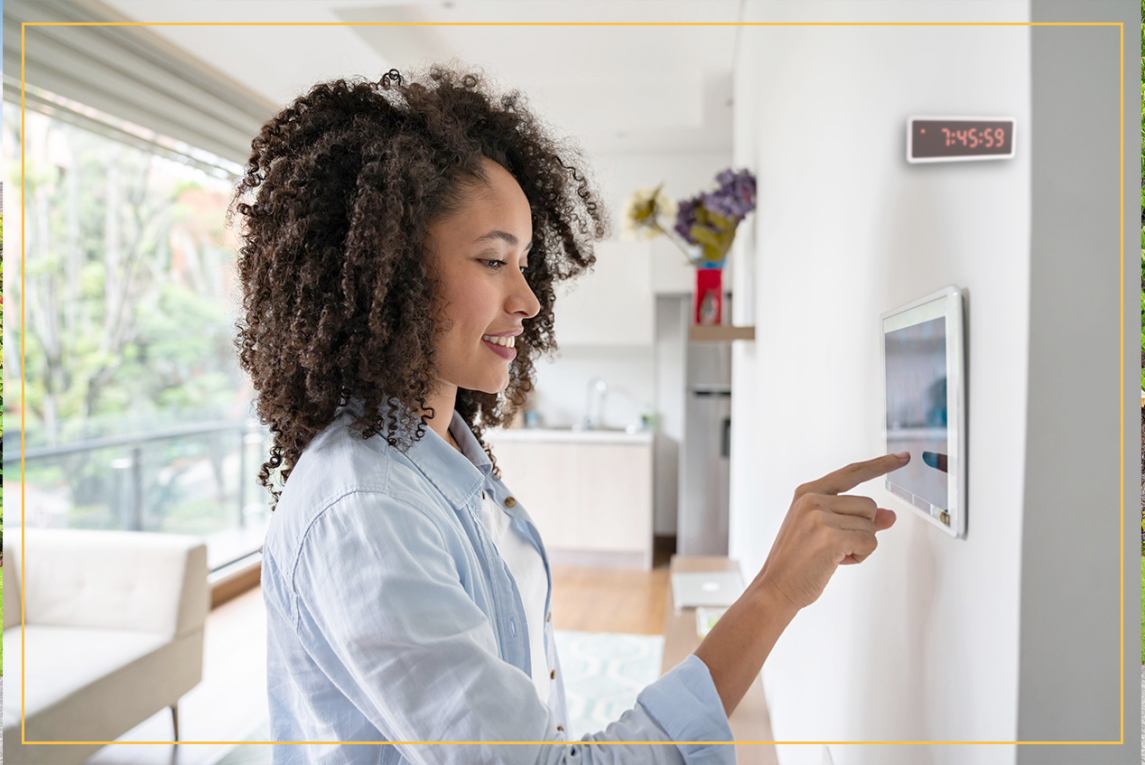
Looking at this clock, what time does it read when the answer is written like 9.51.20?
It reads 7.45.59
